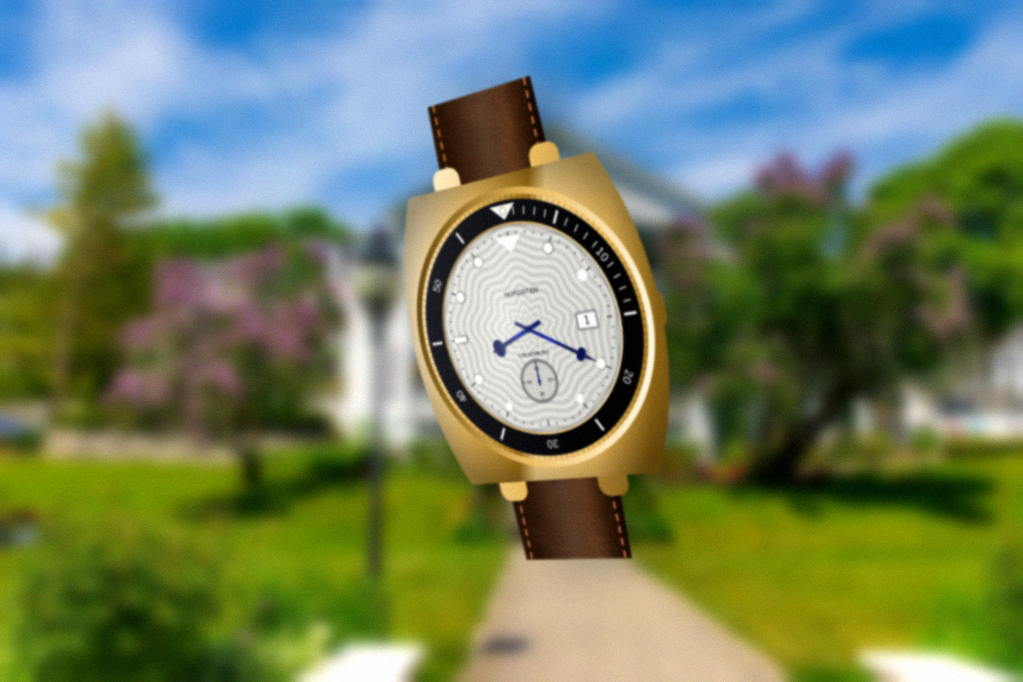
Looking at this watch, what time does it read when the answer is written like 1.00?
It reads 8.20
